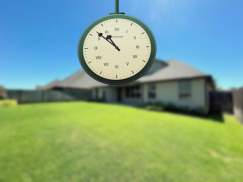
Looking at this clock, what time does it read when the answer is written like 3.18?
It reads 10.52
